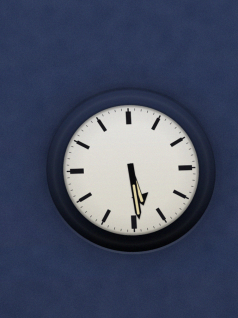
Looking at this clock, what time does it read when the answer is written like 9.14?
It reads 5.29
